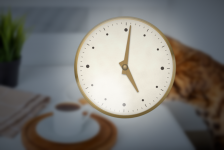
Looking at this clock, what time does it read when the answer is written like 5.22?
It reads 5.01
